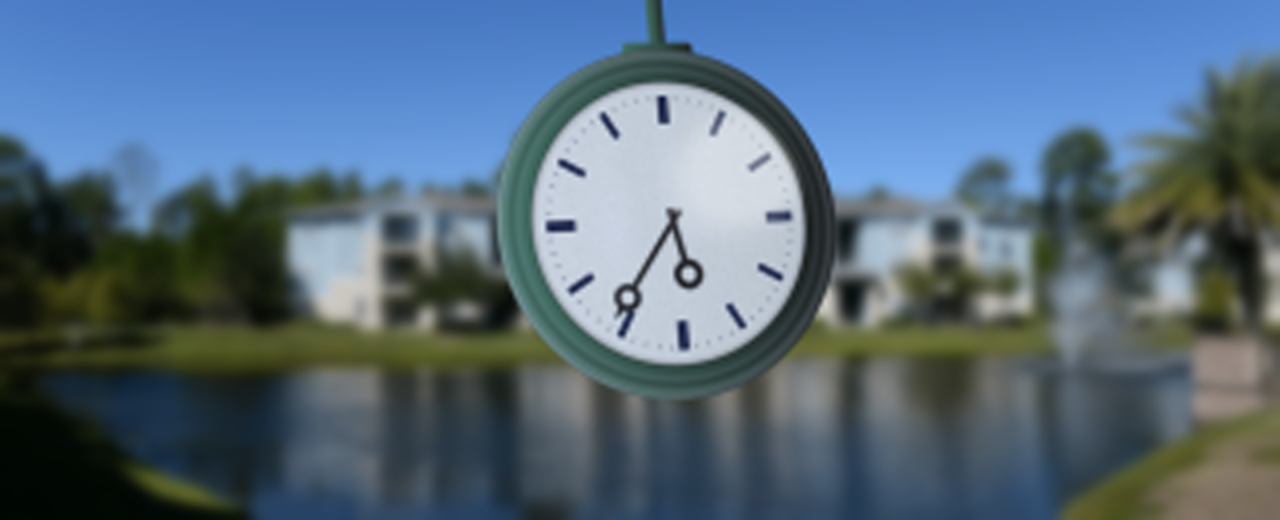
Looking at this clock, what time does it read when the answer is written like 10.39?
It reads 5.36
